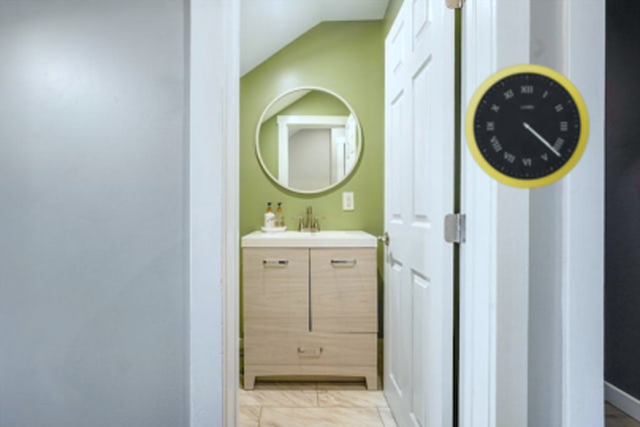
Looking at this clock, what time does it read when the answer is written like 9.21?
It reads 4.22
